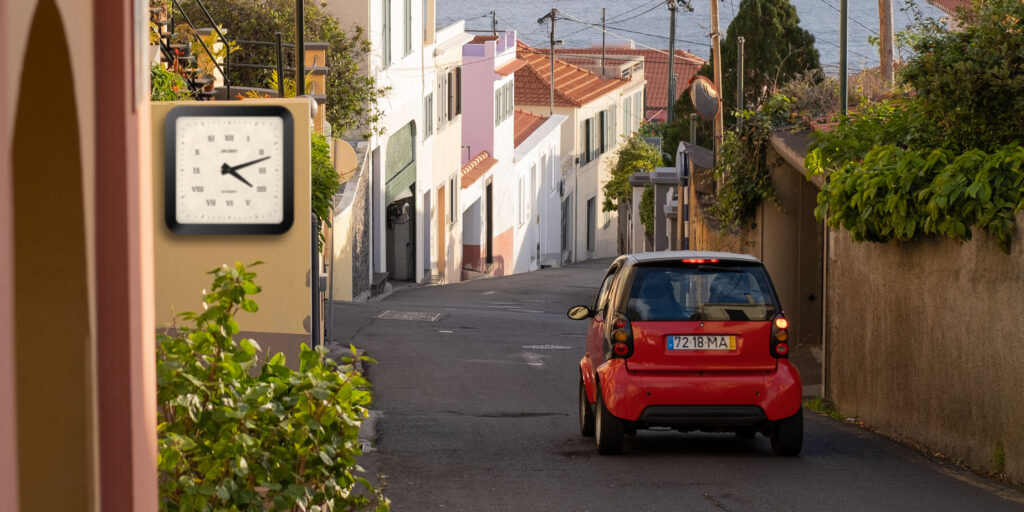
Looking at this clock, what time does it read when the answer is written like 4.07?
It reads 4.12
